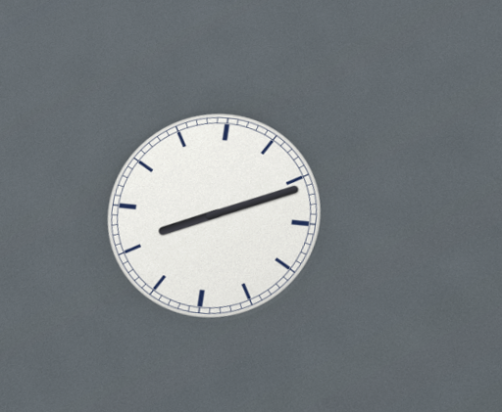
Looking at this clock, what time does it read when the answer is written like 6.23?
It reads 8.11
